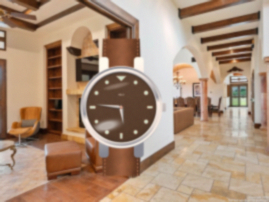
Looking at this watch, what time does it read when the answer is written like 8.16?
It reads 5.46
